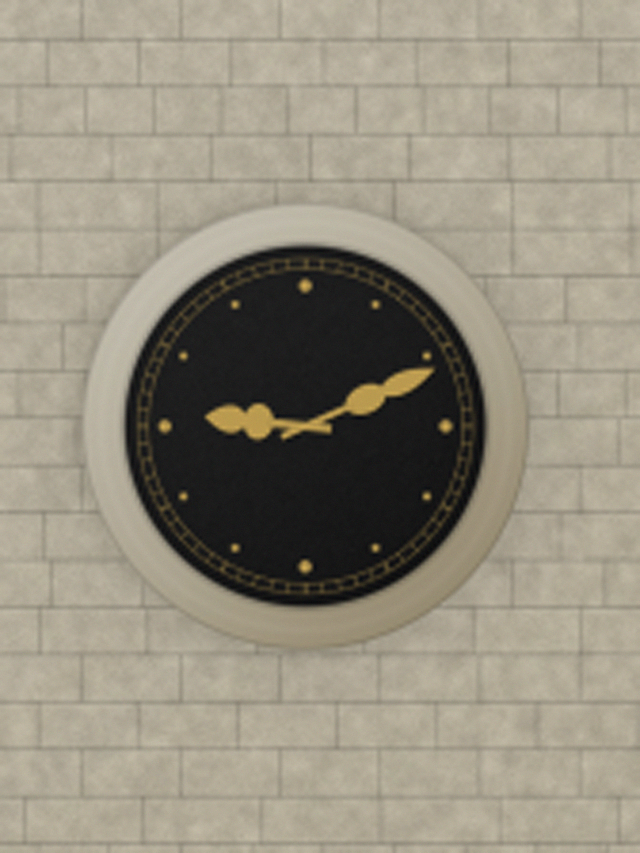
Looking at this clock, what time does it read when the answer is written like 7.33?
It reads 9.11
